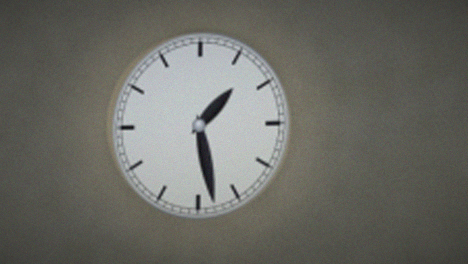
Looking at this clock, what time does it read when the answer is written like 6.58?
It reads 1.28
